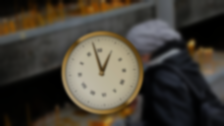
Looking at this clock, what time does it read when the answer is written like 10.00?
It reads 12.58
